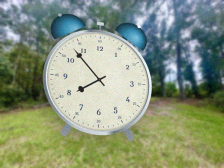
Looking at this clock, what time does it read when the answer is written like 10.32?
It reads 7.53
